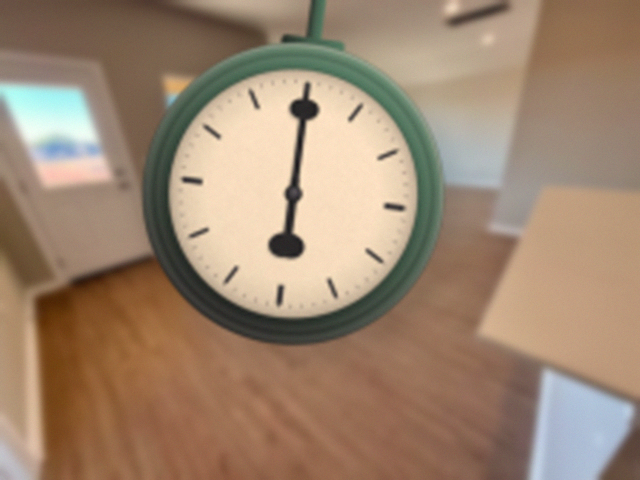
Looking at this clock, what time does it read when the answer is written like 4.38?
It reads 6.00
